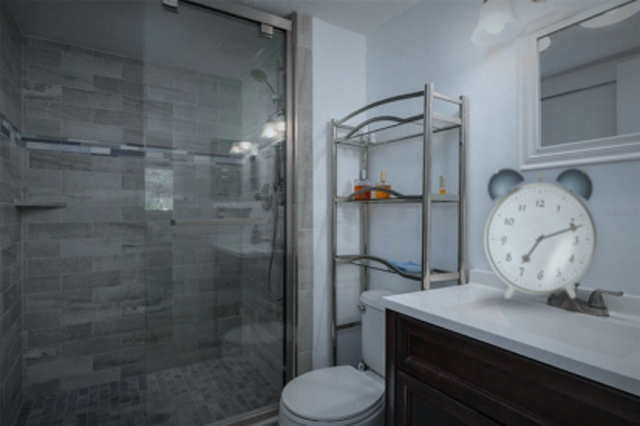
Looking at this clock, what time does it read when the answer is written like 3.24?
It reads 7.12
